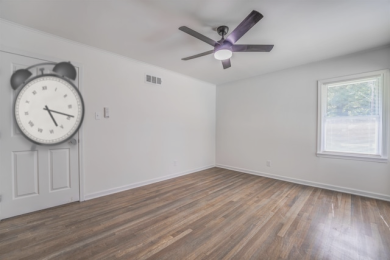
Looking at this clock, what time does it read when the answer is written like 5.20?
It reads 5.19
